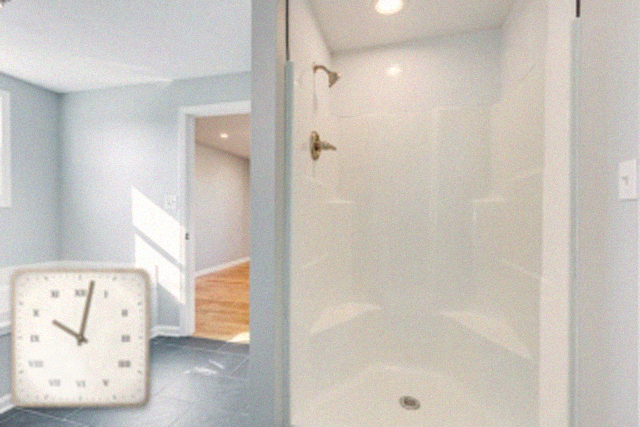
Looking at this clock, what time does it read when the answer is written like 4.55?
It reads 10.02
